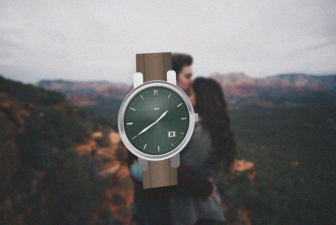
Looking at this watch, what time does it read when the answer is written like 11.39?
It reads 1.40
